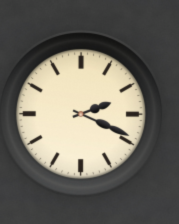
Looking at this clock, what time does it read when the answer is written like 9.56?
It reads 2.19
